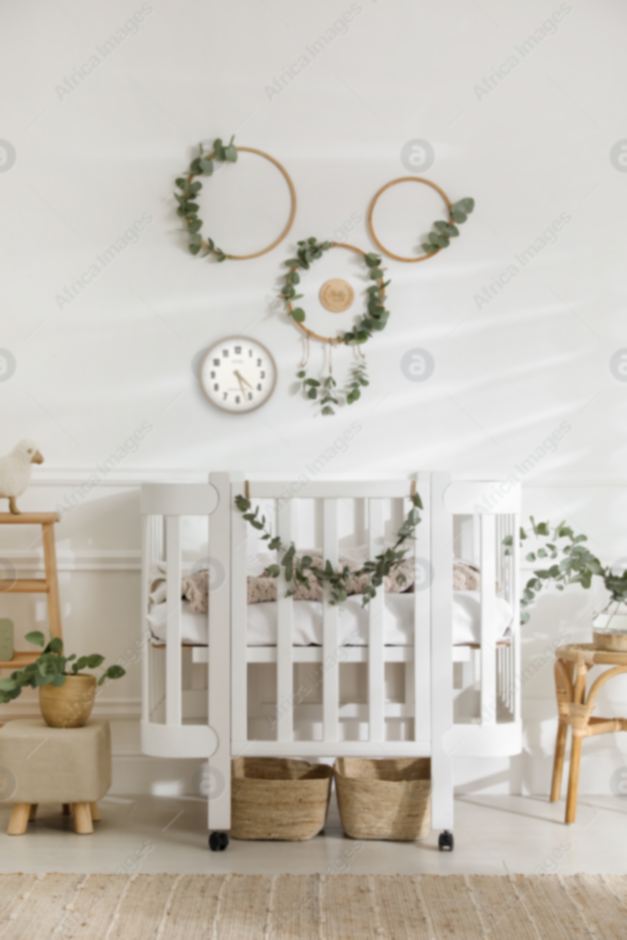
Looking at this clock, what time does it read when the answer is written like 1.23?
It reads 4.27
